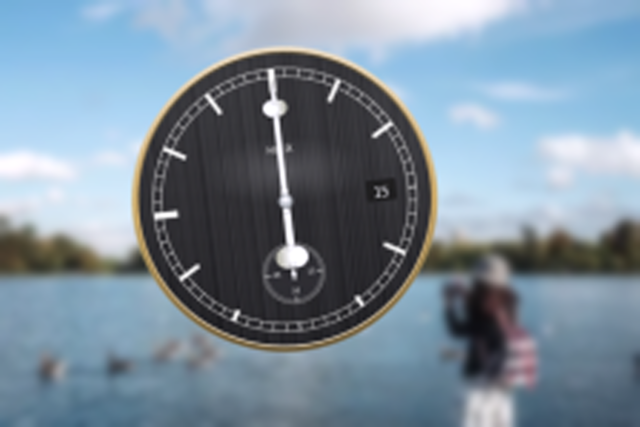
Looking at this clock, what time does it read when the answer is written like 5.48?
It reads 6.00
